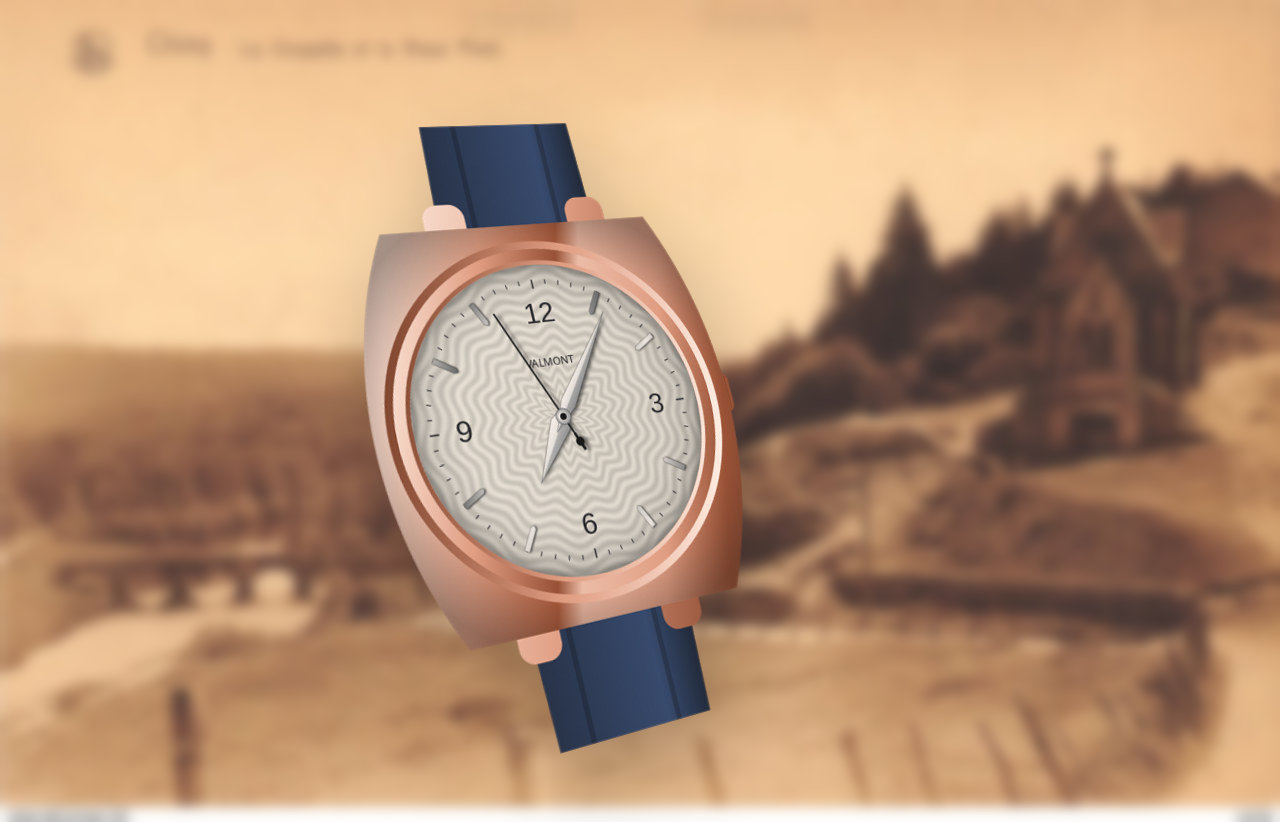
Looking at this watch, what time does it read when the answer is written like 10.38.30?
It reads 7.05.56
